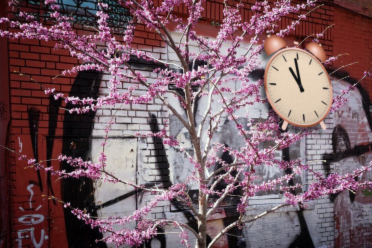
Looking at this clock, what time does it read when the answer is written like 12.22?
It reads 10.59
